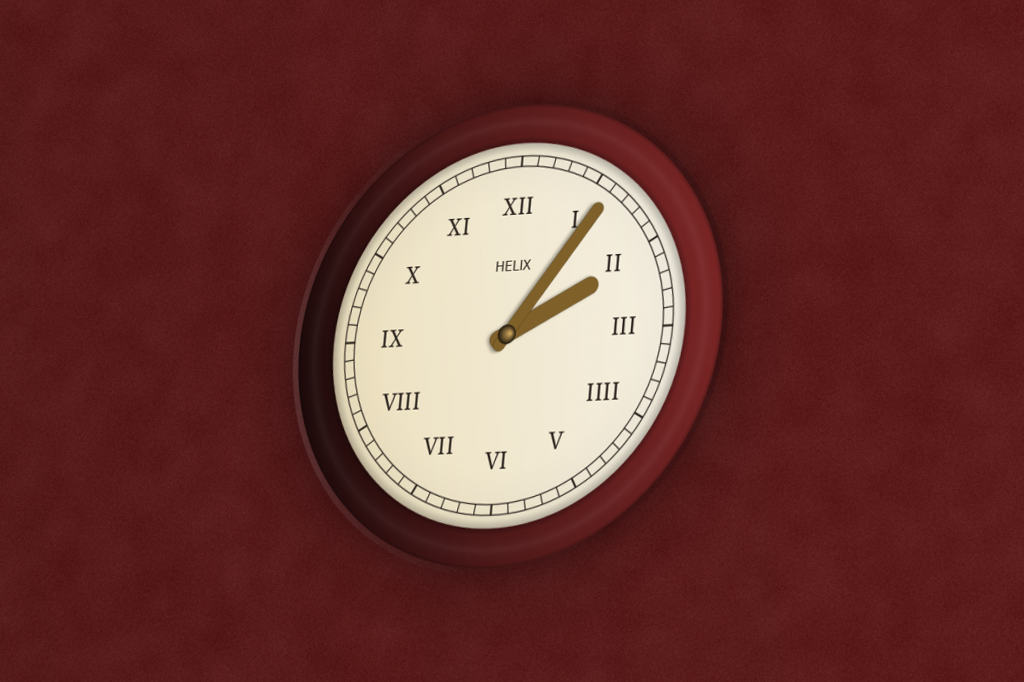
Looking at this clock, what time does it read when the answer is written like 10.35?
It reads 2.06
